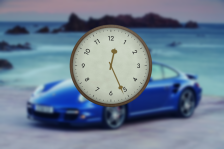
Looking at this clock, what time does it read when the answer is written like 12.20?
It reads 12.26
